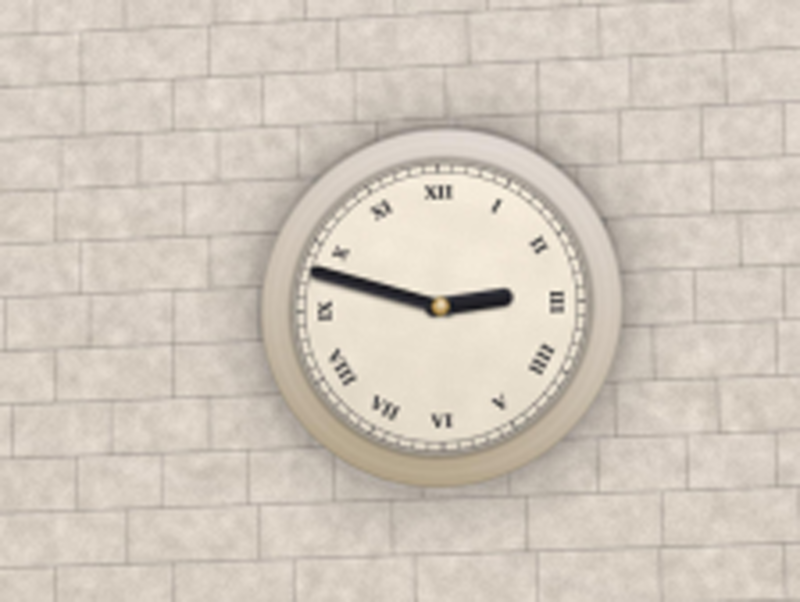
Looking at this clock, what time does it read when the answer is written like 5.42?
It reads 2.48
